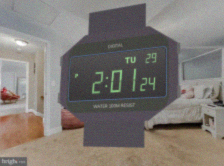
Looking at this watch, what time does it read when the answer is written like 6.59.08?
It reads 2.01.24
